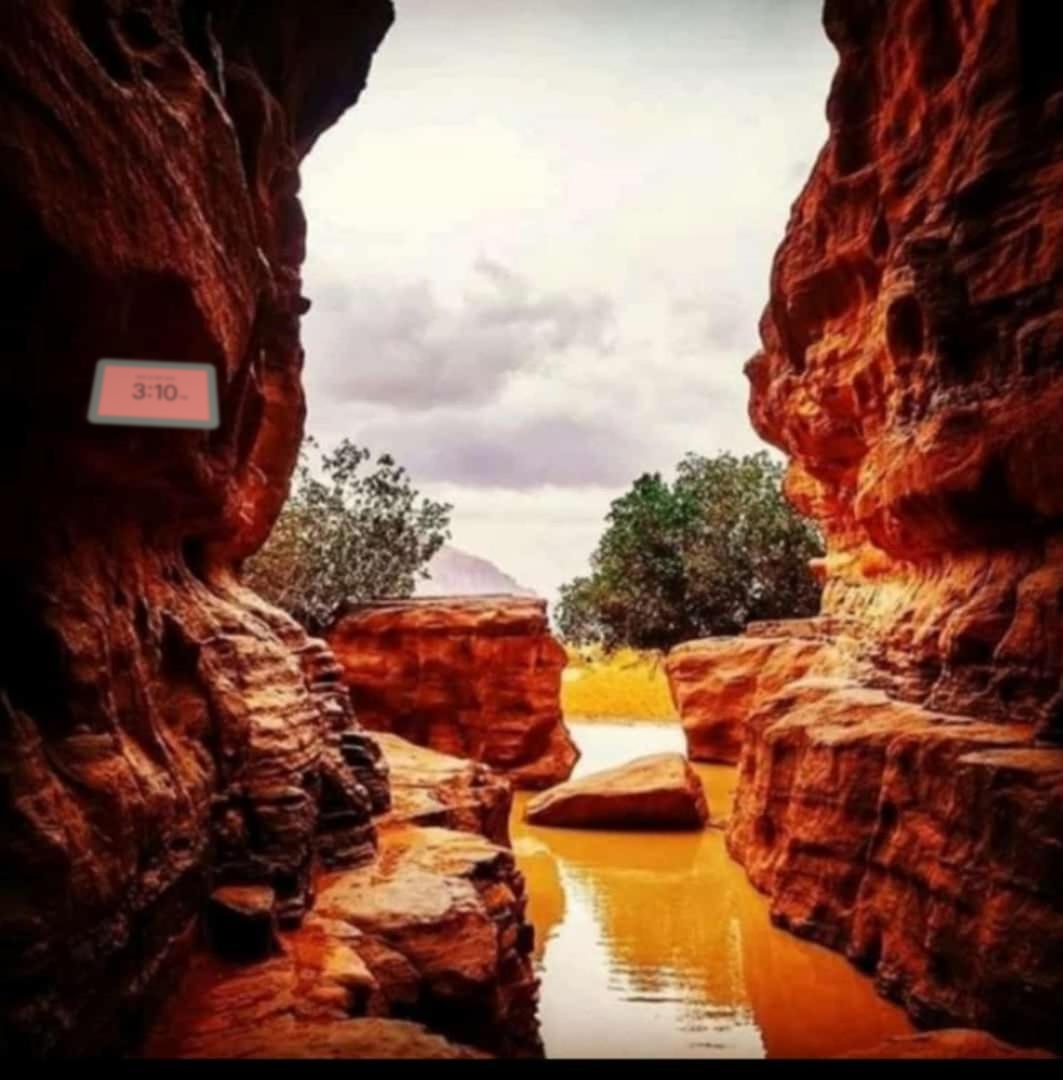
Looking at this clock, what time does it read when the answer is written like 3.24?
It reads 3.10
